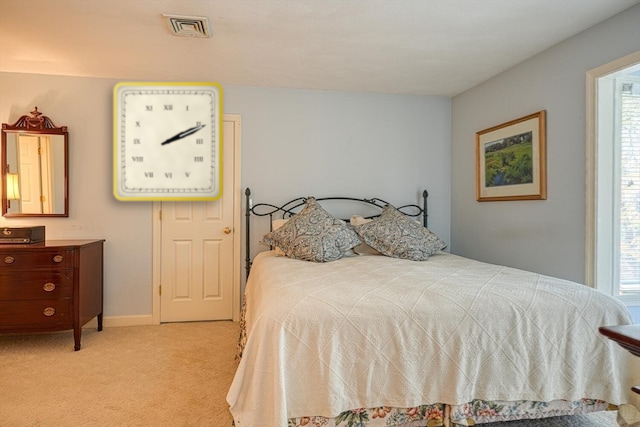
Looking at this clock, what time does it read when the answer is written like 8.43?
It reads 2.11
